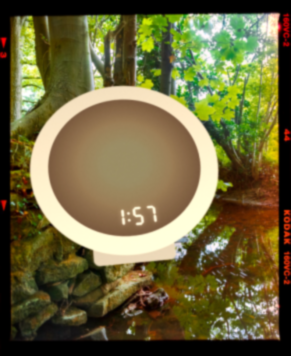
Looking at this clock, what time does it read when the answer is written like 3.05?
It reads 1.57
